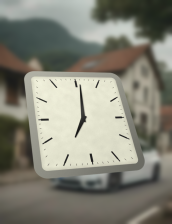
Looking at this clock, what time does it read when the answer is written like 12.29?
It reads 7.01
